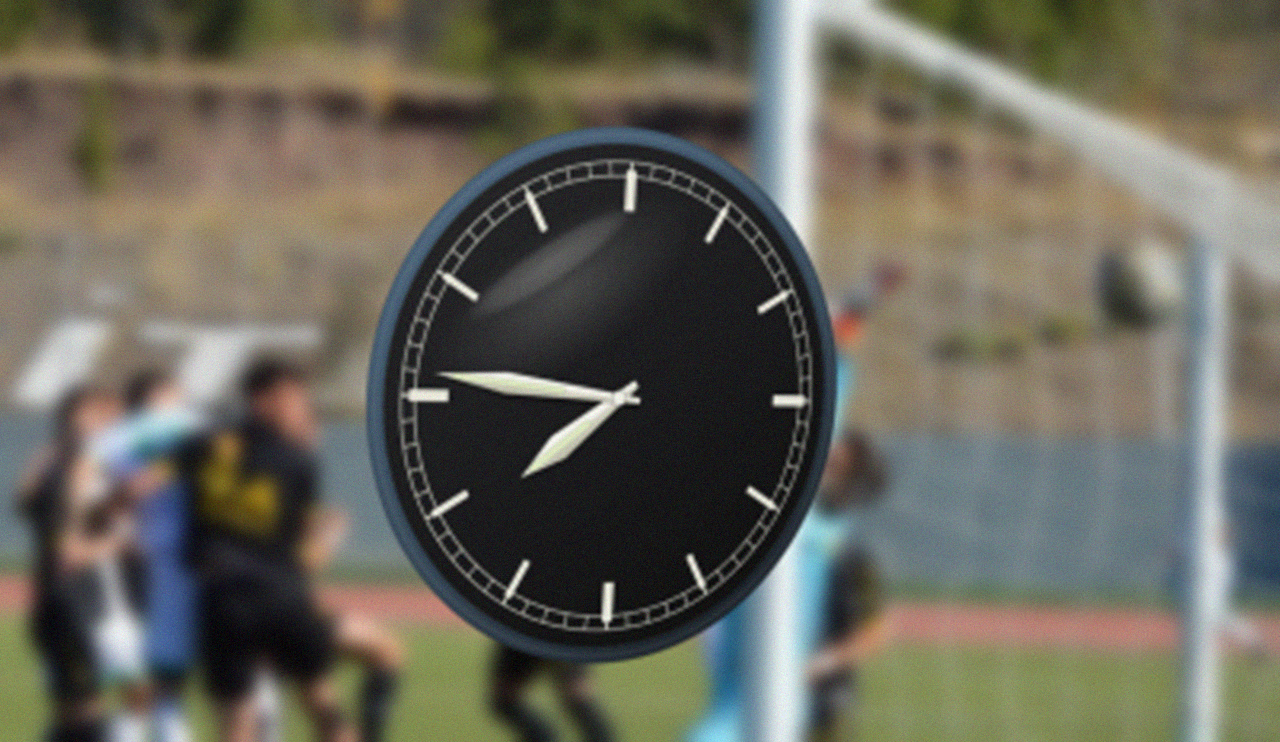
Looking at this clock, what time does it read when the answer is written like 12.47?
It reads 7.46
